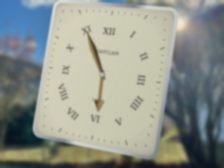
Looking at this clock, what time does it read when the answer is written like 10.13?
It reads 5.55
